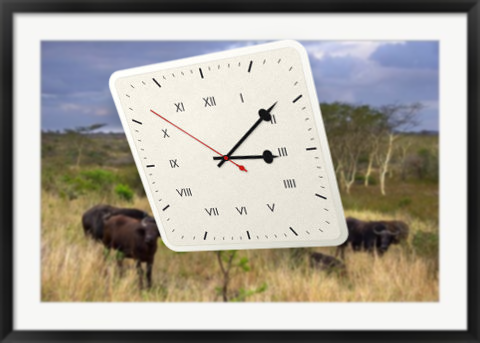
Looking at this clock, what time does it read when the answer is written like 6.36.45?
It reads 3.08.52
